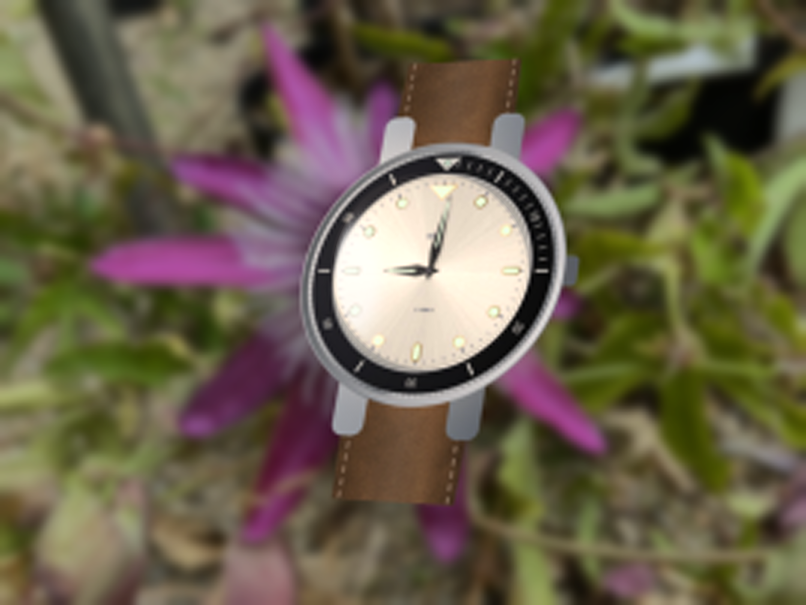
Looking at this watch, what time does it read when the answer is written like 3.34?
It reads 9.01
